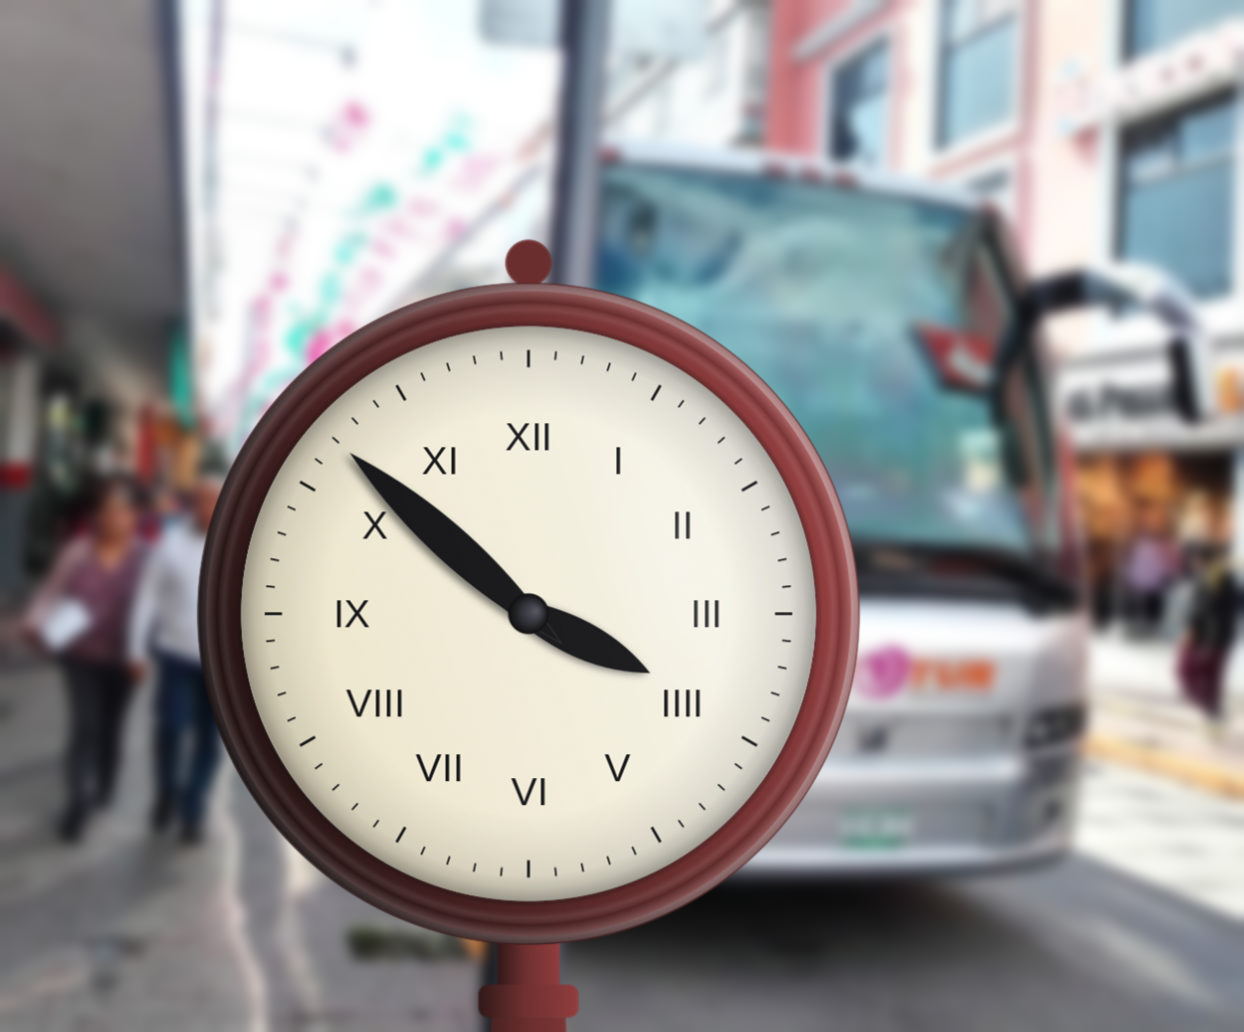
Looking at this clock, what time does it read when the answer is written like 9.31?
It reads 3.52
